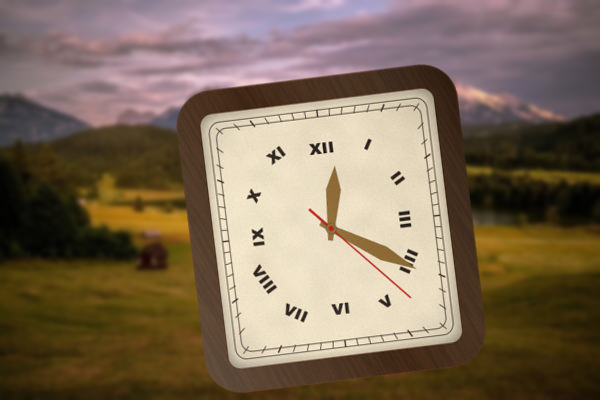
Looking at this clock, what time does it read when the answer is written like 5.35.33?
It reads 12.20.23
